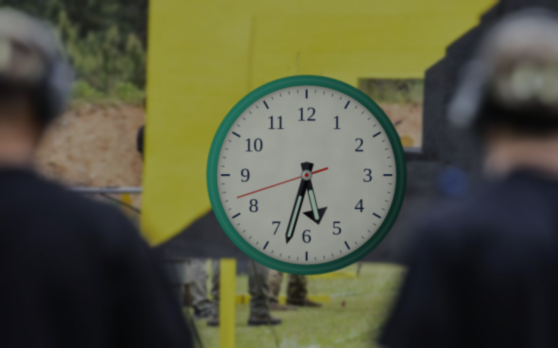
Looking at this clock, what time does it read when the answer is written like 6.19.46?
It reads 5.32.42
